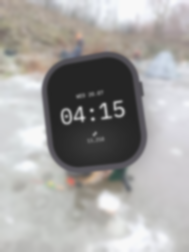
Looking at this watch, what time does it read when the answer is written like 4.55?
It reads 4.15
